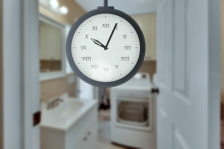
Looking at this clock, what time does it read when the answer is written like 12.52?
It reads 10.04
